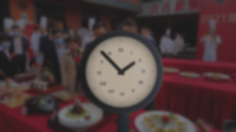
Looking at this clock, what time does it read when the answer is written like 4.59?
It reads 1.53
